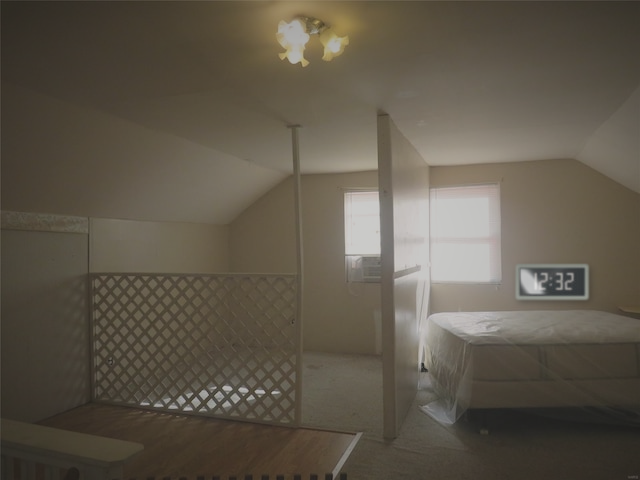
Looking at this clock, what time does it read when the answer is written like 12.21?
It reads 12.32
